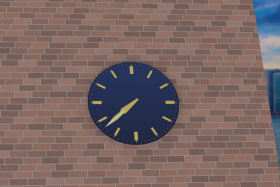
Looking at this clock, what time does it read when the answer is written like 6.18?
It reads 7.38
